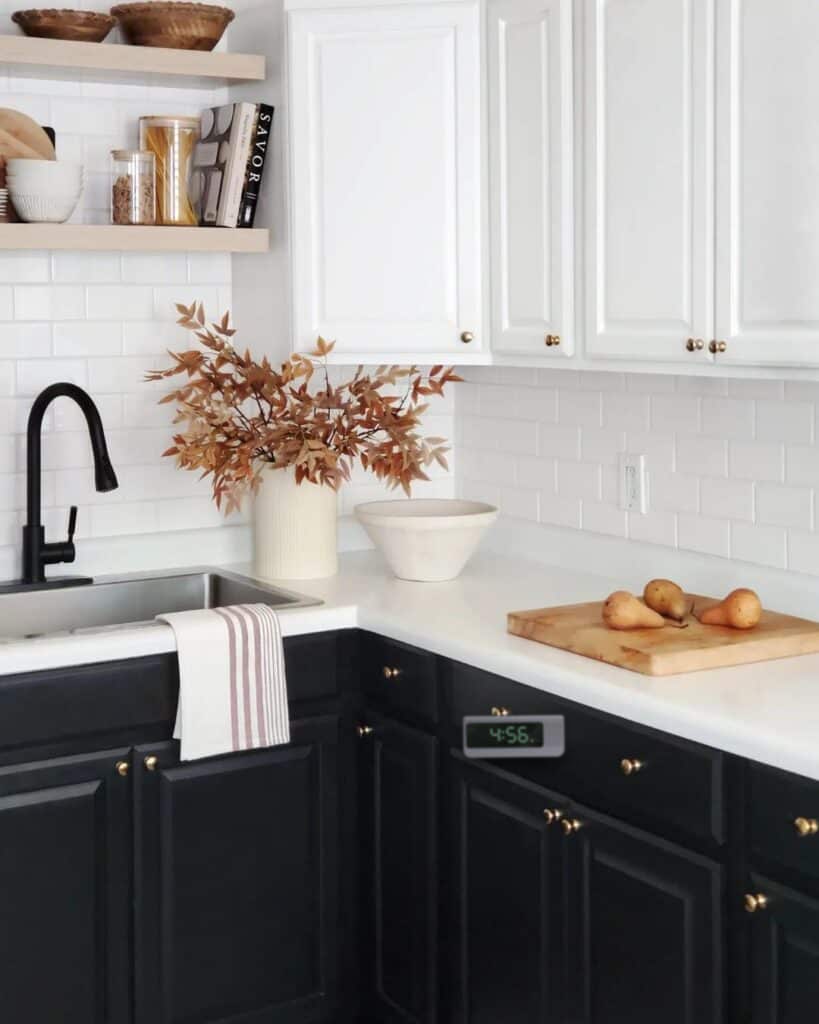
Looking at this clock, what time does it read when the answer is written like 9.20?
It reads 4.56
